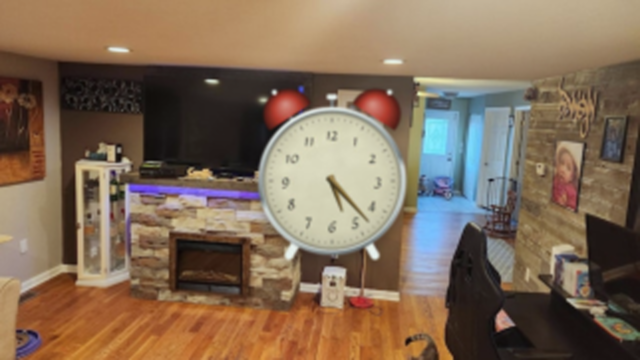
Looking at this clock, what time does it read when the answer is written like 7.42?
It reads 5.23
